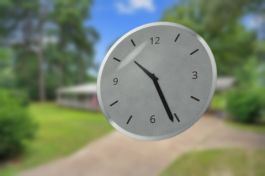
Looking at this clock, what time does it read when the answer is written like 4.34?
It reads 10.26
